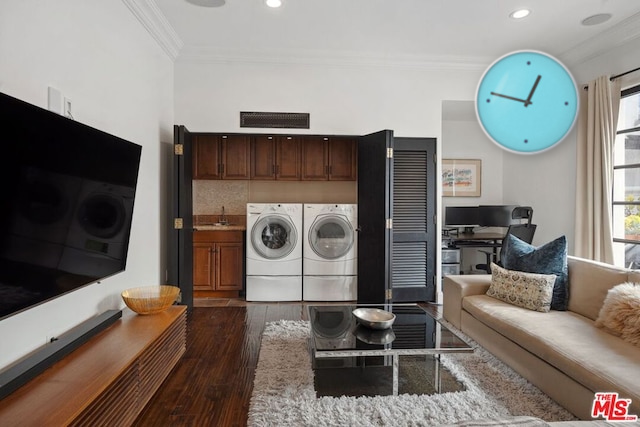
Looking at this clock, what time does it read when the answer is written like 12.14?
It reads 12.47
